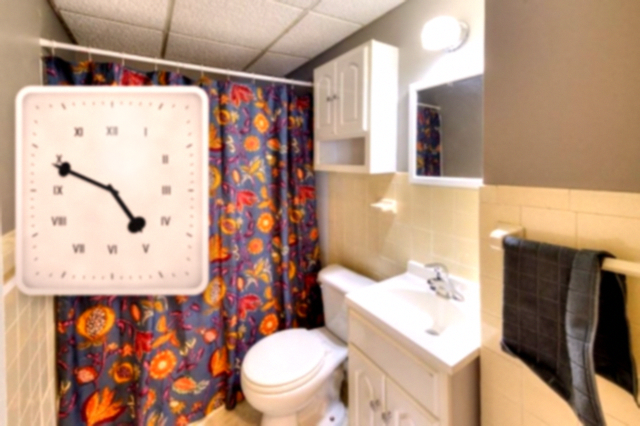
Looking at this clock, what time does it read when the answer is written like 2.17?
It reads 4.49
